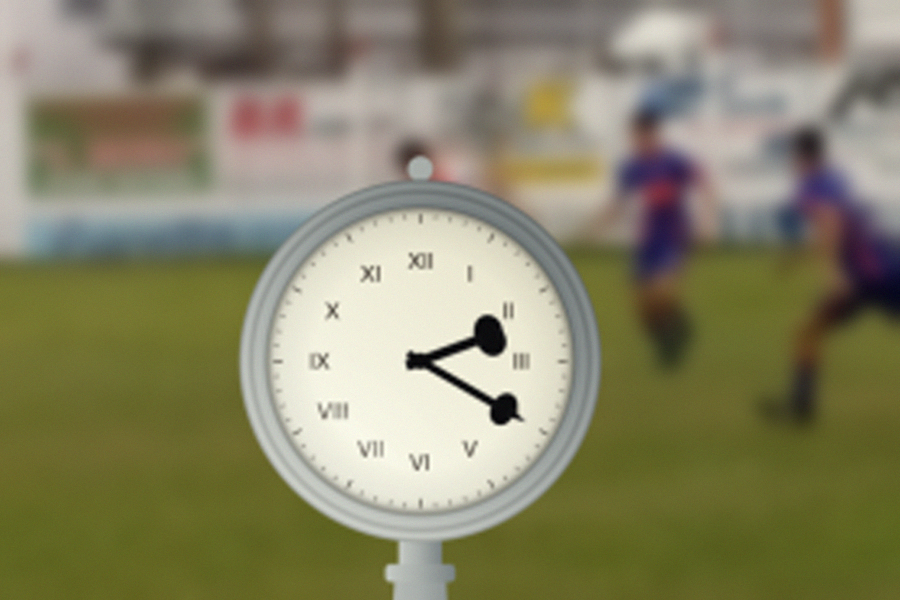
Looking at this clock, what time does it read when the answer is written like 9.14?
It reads 2.20
